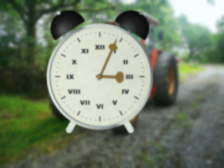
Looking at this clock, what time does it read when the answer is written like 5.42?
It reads 3.04
